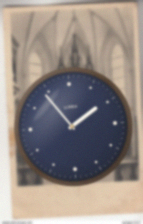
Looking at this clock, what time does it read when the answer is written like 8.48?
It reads 1.54
